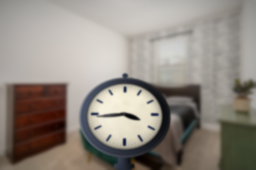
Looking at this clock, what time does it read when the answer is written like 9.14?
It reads 3.44
